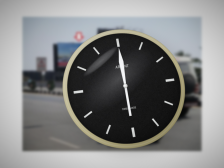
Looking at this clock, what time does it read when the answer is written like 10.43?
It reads 6.00
